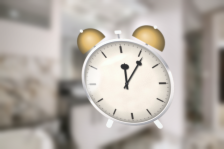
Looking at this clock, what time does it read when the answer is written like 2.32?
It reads 12.06
